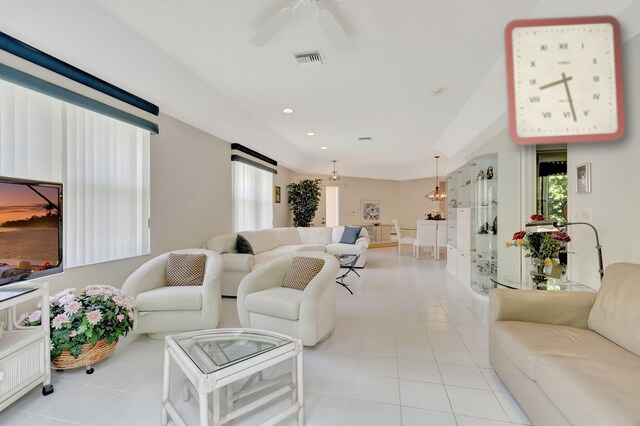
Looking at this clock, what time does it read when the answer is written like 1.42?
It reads 8.28
